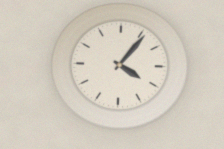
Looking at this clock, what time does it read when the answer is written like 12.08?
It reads 4.06
